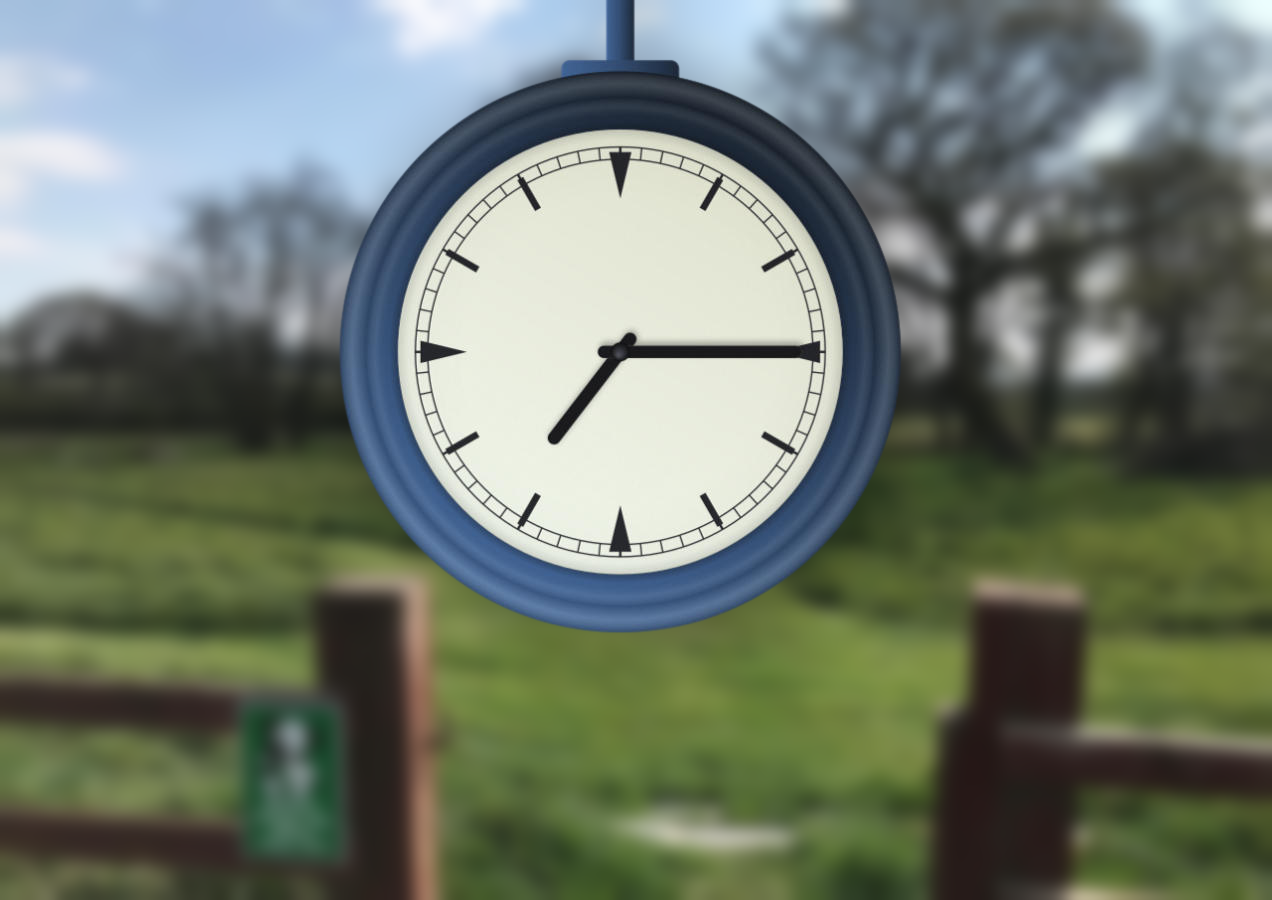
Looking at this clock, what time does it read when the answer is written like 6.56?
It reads 7.15
